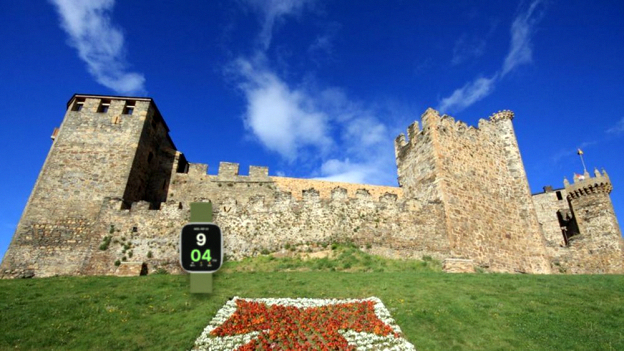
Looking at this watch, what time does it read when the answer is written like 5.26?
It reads 9.04
